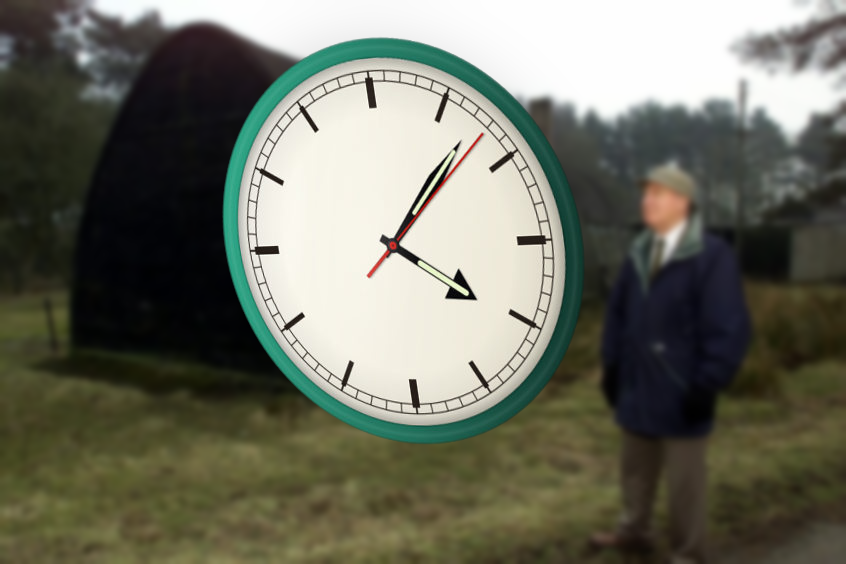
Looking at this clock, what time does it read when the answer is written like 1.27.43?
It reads 4.07.08
